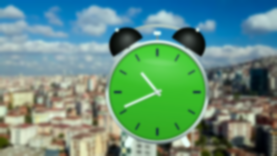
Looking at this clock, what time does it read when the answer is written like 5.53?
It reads 10.41
